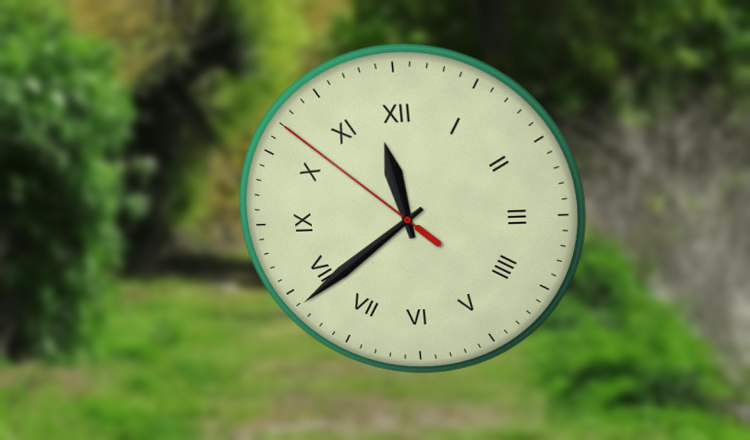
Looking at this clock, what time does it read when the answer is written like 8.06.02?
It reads 11.38.52
